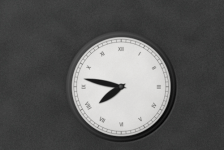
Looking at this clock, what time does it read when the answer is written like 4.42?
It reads 7.47
